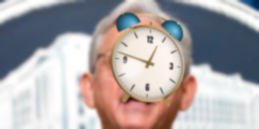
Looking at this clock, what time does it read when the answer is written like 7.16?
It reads 12.47
